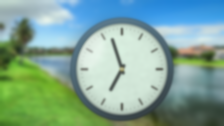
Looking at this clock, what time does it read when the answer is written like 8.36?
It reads 6.57
